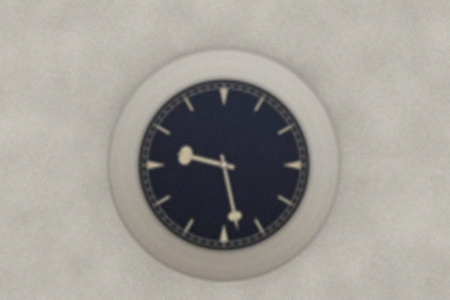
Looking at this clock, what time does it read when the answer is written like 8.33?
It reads 9.28
